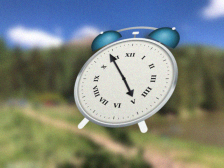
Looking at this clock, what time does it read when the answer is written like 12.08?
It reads 4.54
